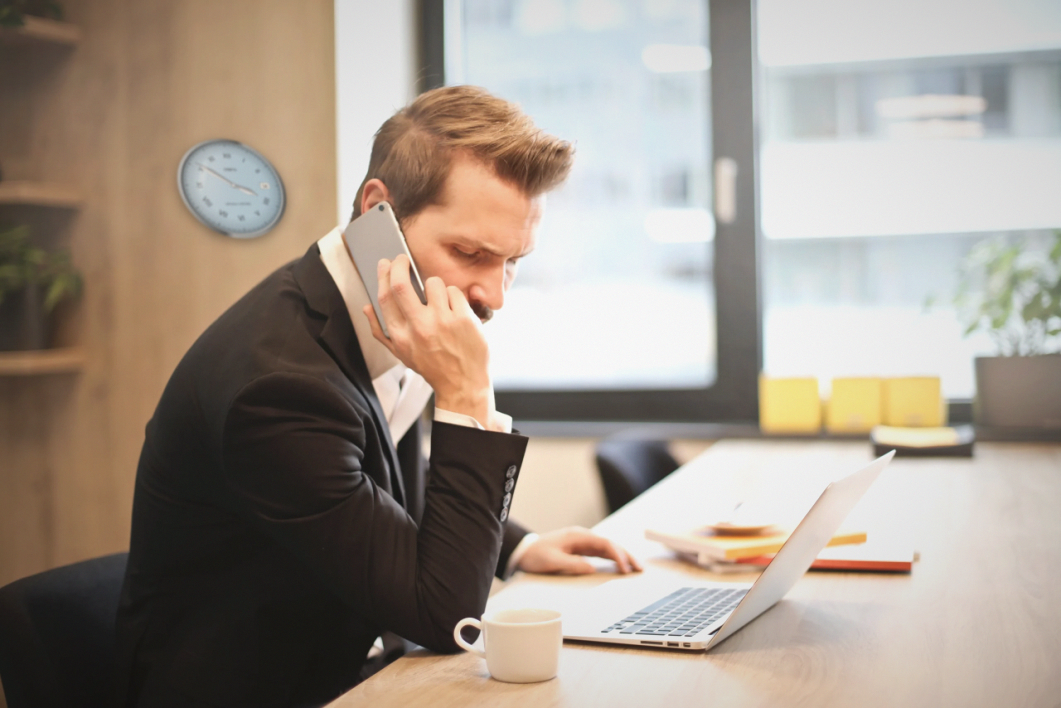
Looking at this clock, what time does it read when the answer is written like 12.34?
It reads 3.51
